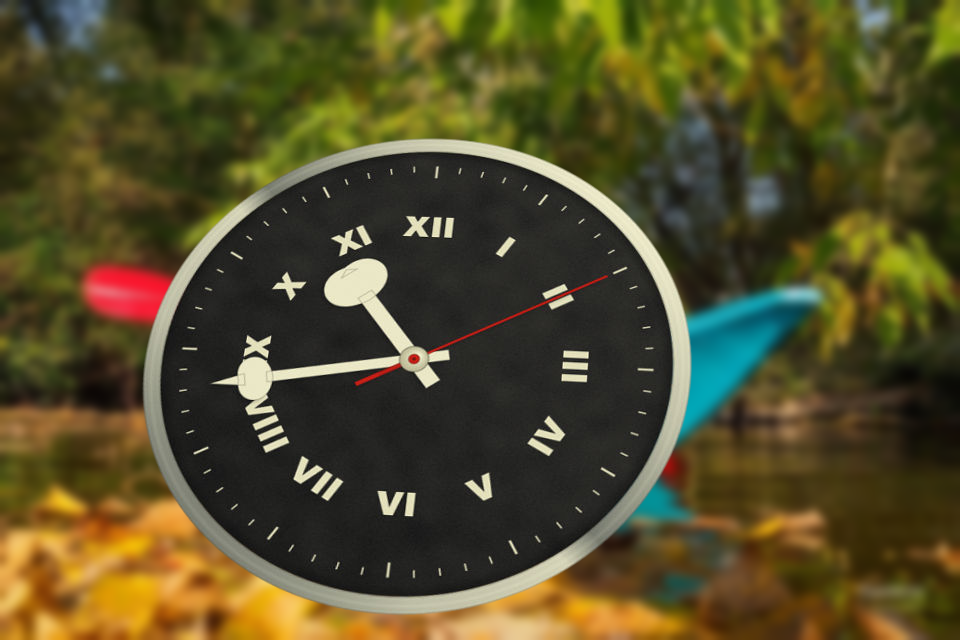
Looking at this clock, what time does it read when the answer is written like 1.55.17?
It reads 10.43.10
